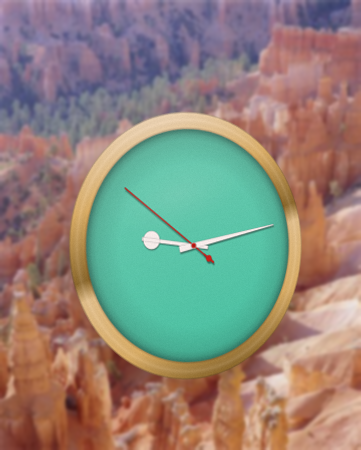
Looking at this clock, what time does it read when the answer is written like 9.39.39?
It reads 9.12.51
